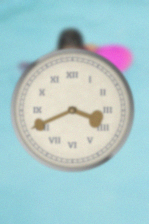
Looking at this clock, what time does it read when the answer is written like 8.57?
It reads 3.41
